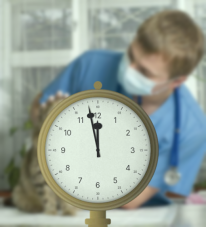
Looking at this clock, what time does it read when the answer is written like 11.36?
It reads 11.58
